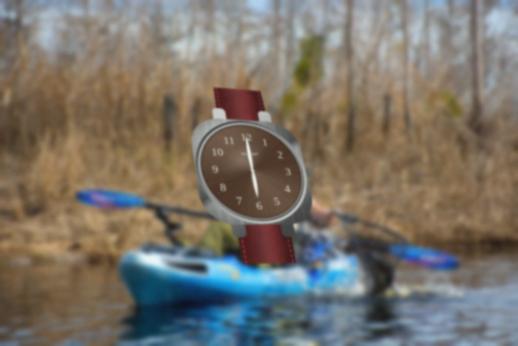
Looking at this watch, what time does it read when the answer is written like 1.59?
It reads 6.00
